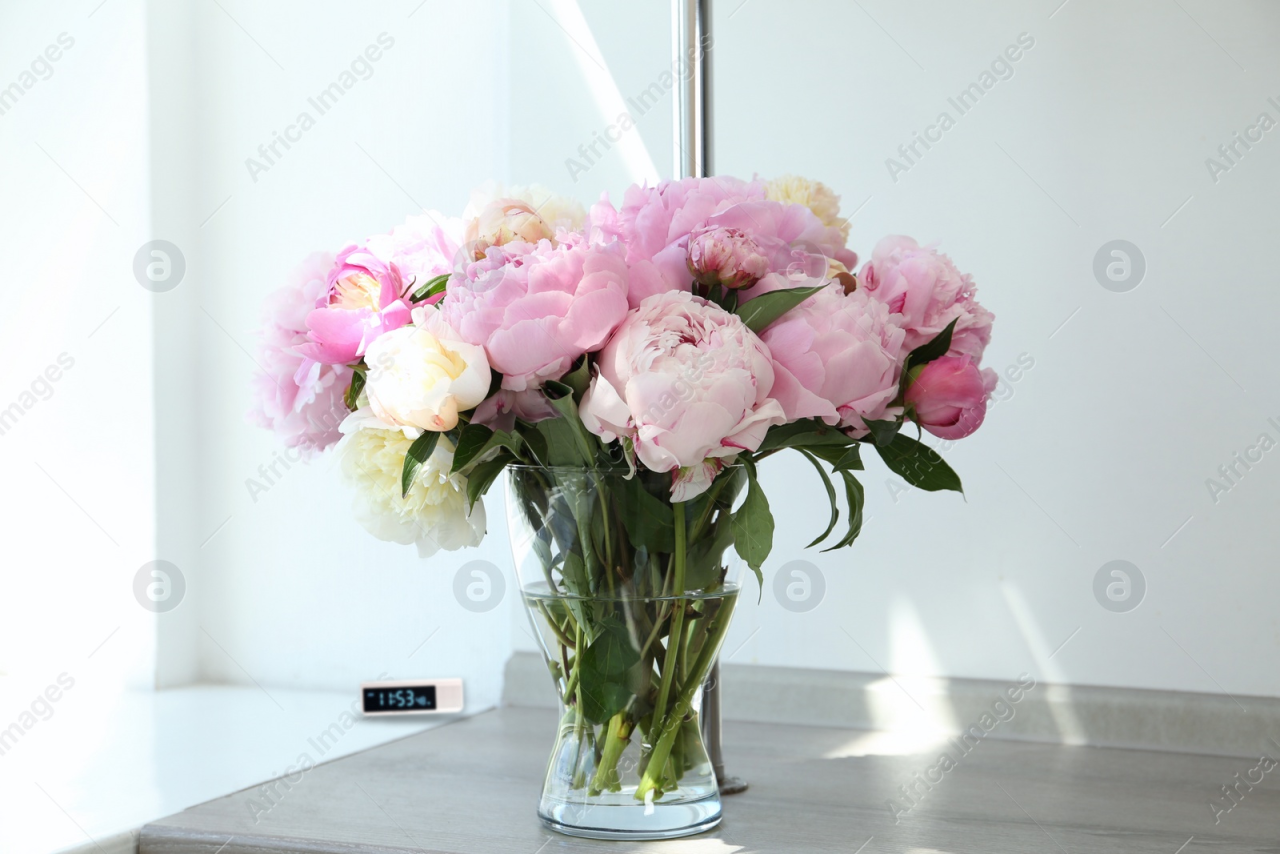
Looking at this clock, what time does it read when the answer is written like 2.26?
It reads 11.53
